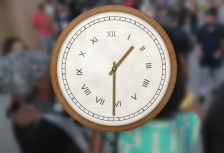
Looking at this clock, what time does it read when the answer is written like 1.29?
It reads 1.31
